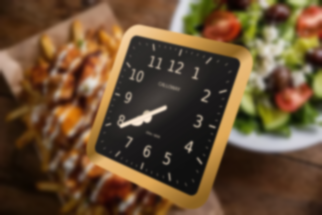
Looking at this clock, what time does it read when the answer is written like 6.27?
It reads 7.39
